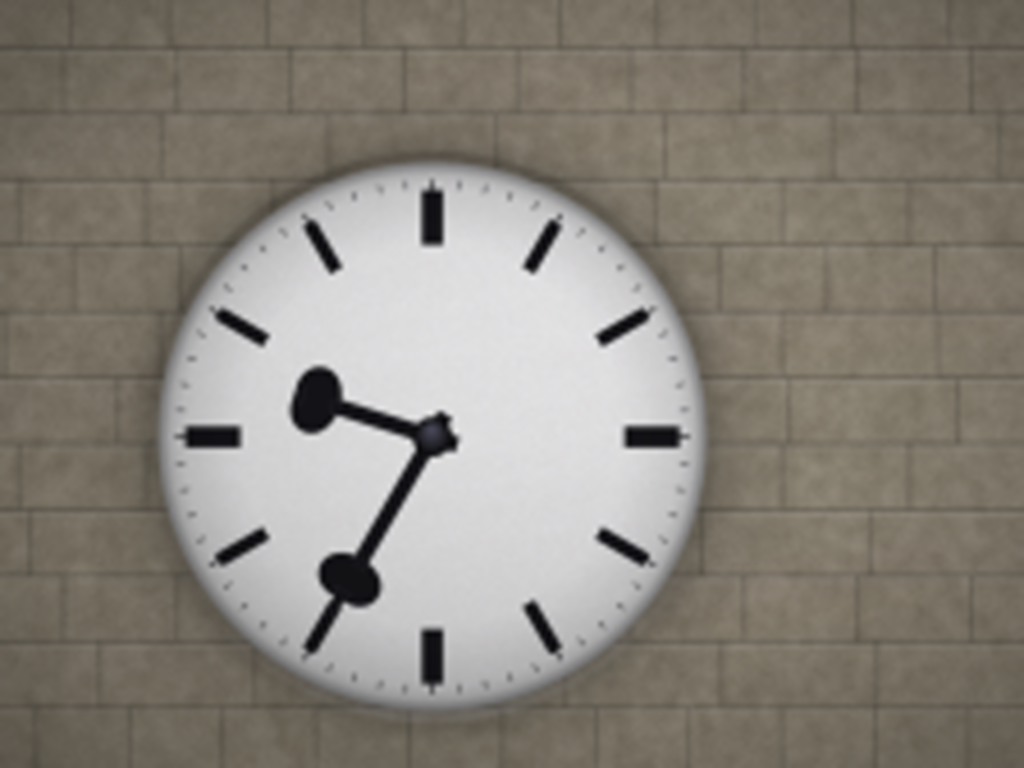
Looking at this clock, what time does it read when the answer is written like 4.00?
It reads 9.35
